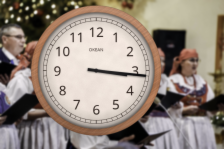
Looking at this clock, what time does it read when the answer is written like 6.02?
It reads 3.16
